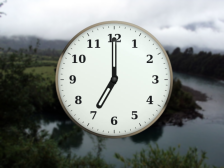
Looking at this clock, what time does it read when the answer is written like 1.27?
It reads 7.00
